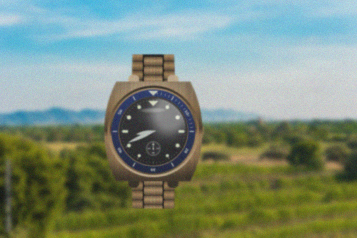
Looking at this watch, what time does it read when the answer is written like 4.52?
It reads 8.41
